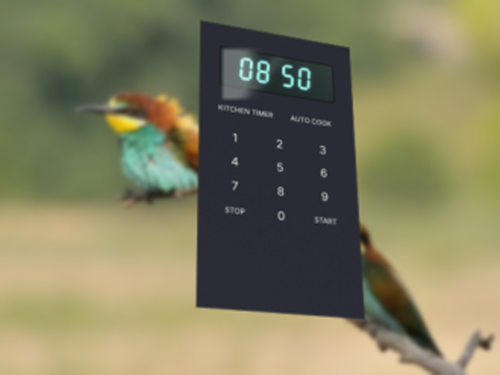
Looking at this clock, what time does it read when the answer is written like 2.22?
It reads 8.50
